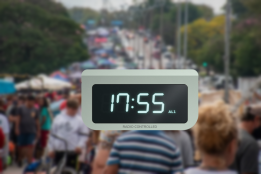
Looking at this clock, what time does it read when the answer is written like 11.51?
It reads 17.55
